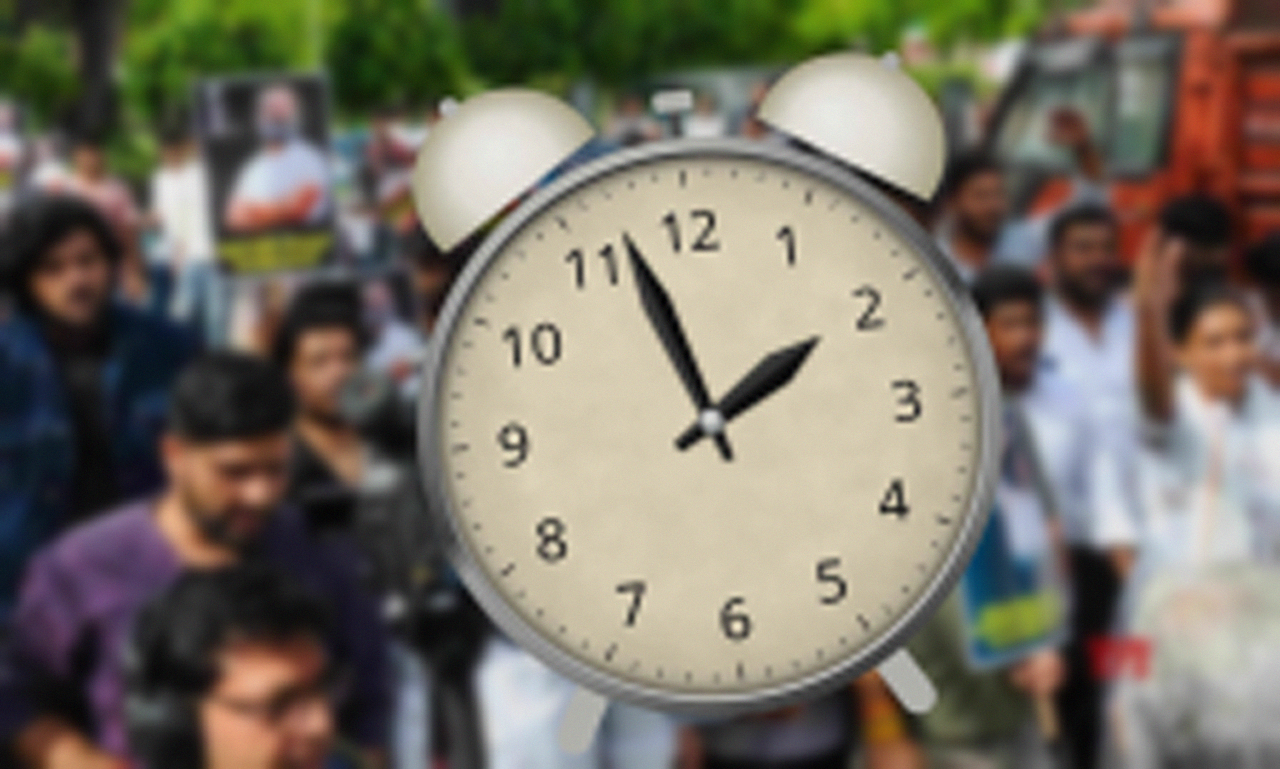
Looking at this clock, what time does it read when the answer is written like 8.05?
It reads 1.57
